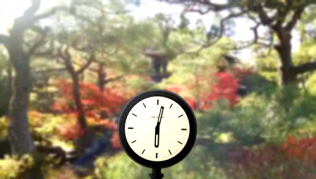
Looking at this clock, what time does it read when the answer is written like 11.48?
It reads 6.02
